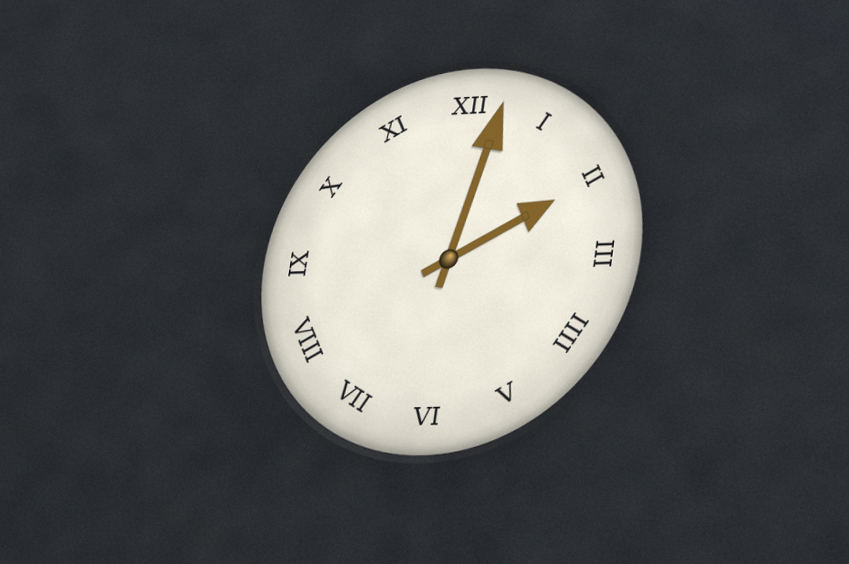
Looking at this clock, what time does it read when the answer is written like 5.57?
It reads 2.02
